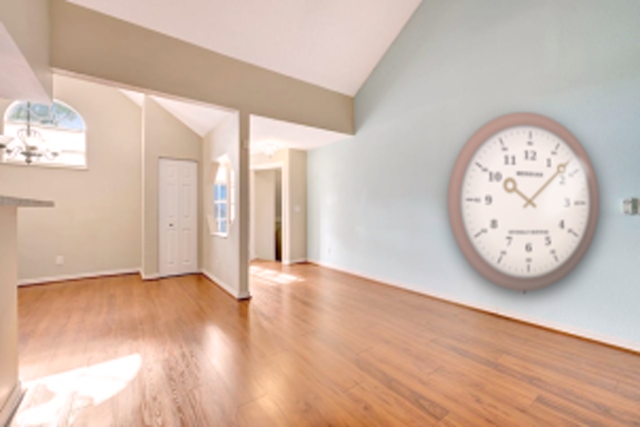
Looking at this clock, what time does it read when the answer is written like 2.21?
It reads 10.08
